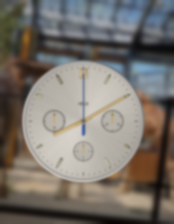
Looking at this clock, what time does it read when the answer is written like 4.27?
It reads 8.10
